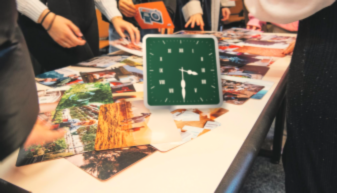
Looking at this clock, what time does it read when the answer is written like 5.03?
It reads 3.30
